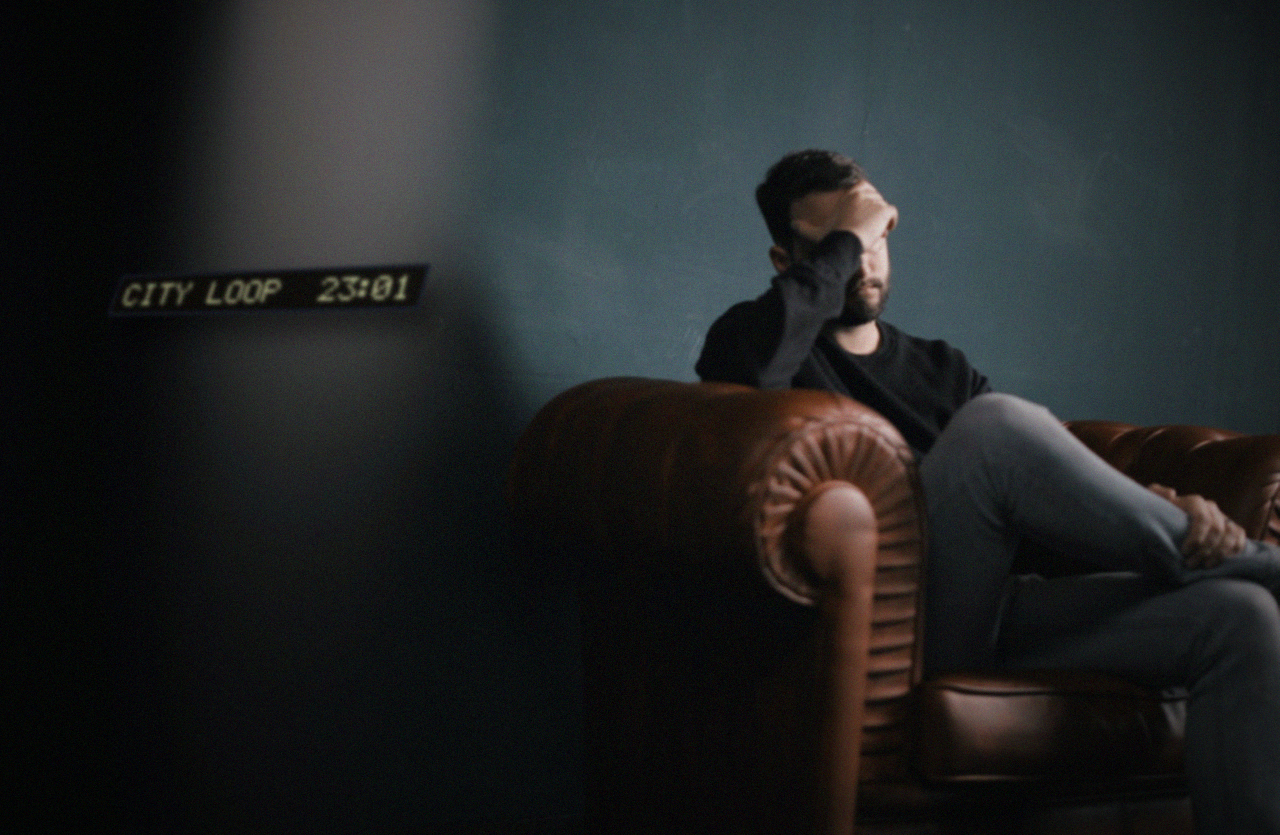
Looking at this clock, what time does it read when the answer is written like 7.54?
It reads 23.01
